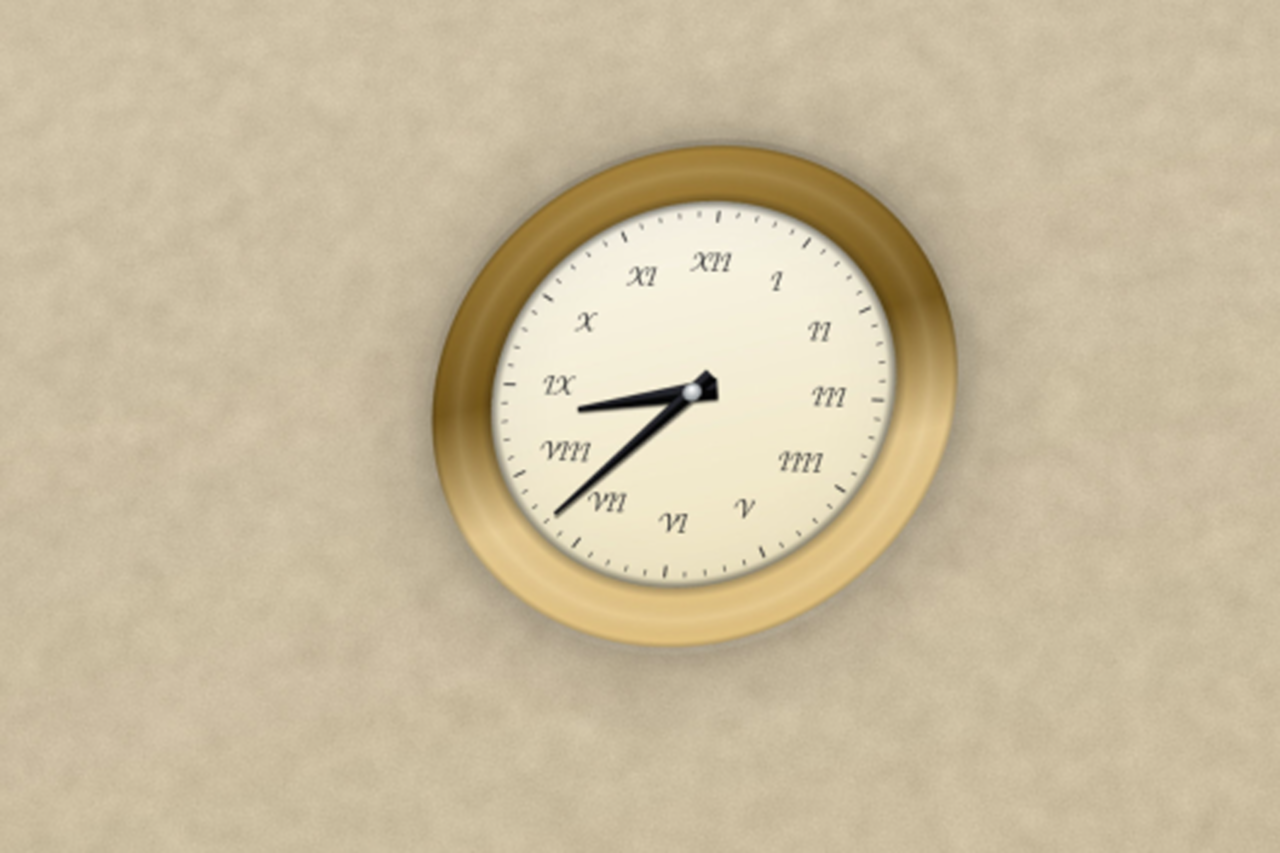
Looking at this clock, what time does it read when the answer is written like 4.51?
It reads 8.37
